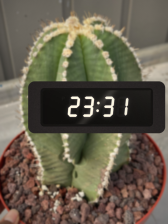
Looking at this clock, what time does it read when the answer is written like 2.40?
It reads 23.31
